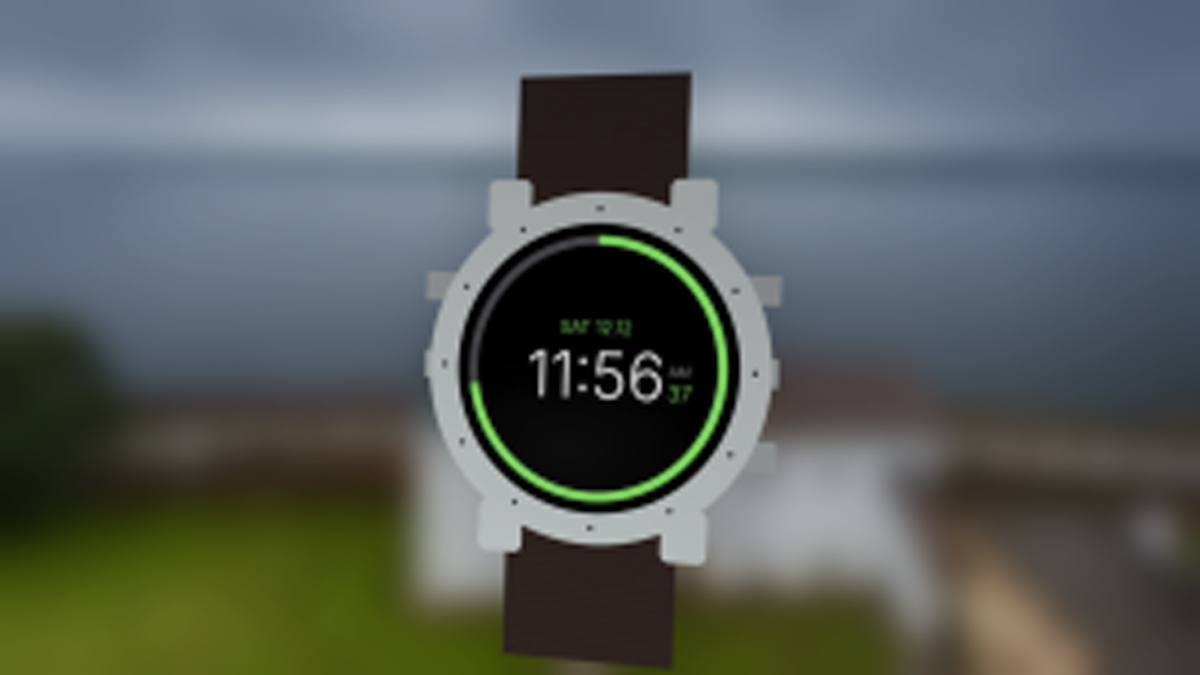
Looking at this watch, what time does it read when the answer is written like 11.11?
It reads 11.56
